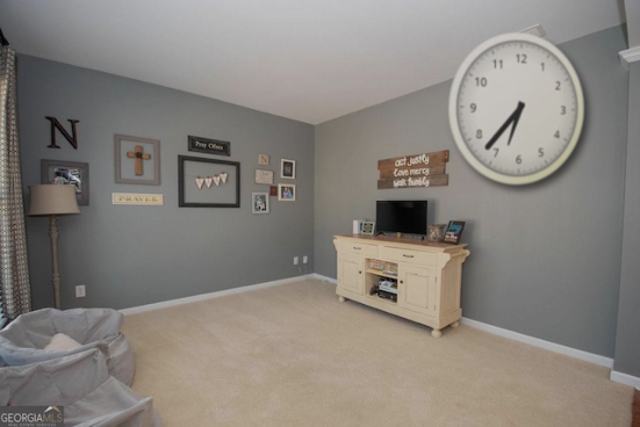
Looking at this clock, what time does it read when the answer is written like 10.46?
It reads 6.37
